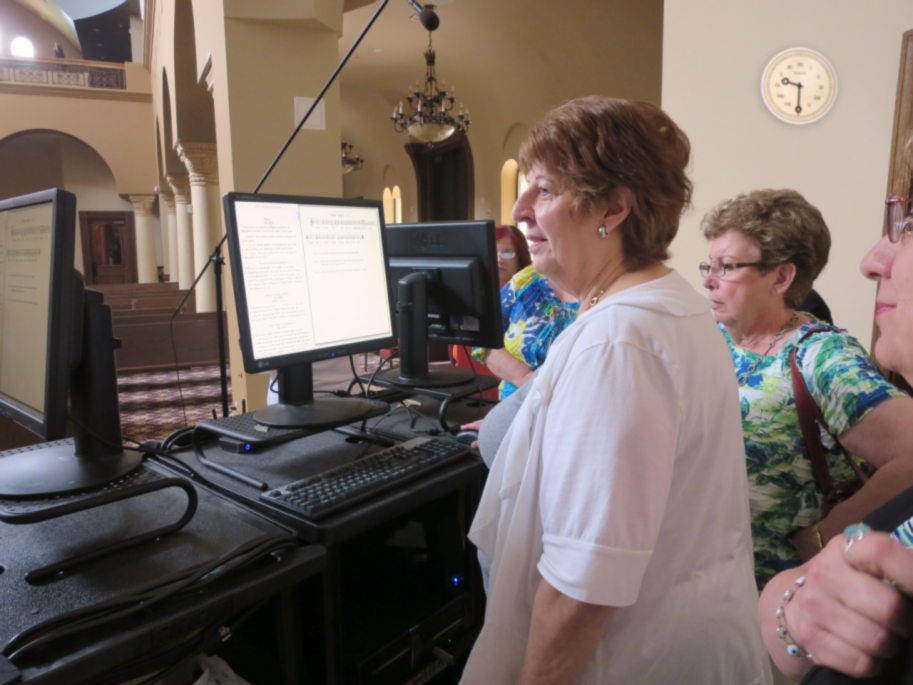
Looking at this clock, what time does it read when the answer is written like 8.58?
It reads 9.30
